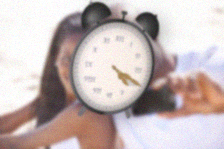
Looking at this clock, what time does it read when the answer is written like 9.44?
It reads 4.19
